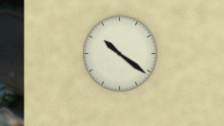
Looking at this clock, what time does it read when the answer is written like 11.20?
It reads 10.21
